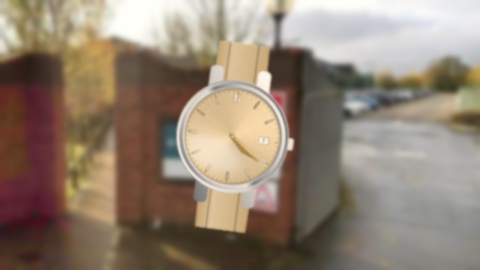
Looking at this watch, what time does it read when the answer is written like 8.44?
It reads 4.21
